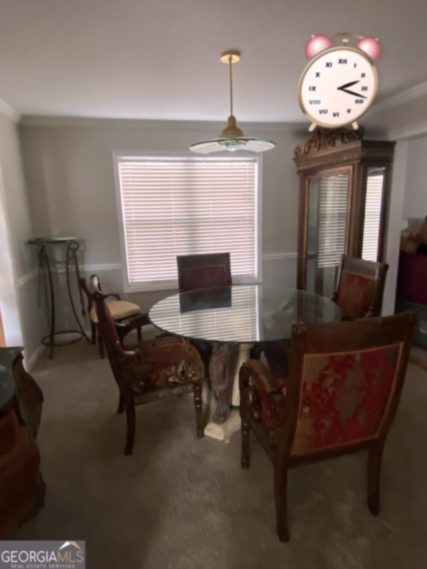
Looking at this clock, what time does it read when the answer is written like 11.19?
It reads 2.18
